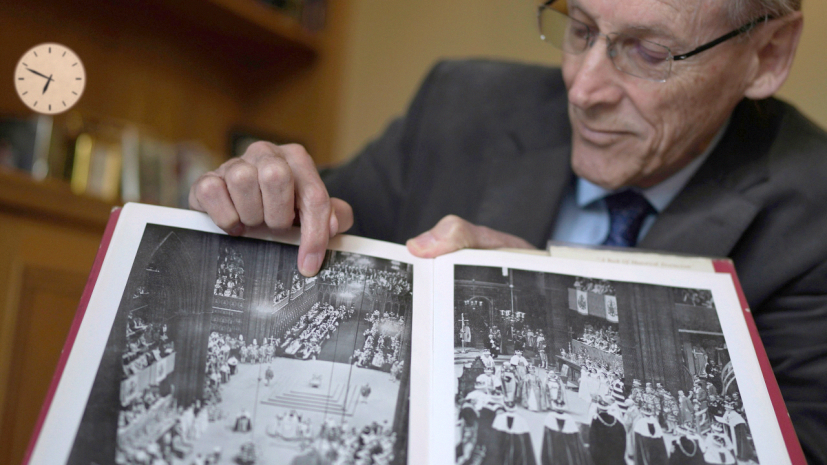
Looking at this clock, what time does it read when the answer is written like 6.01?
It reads 6.49
